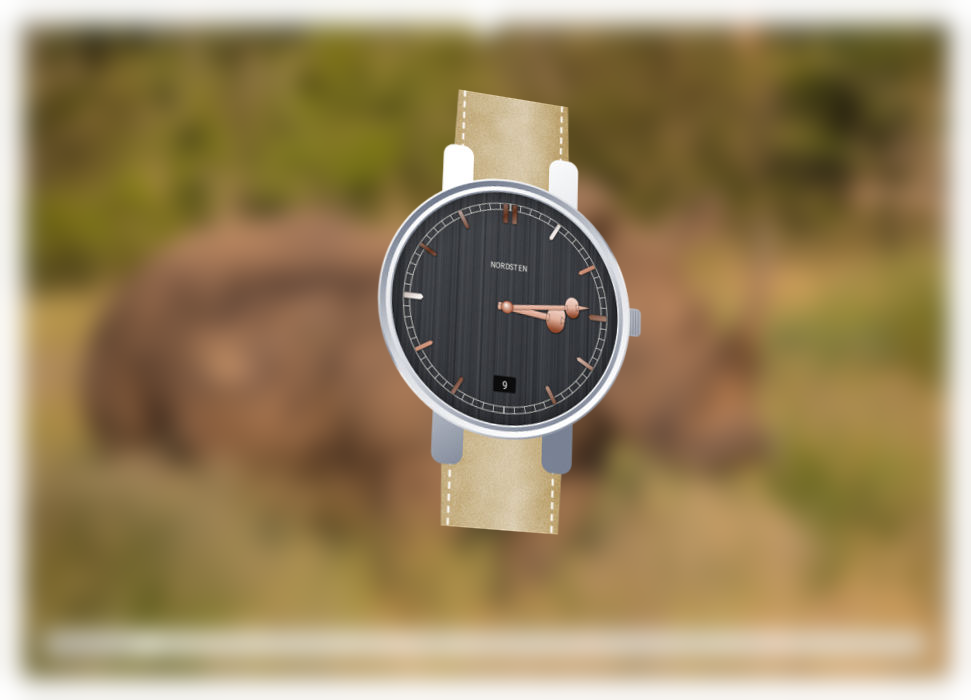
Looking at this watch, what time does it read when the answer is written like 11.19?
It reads 3.14
